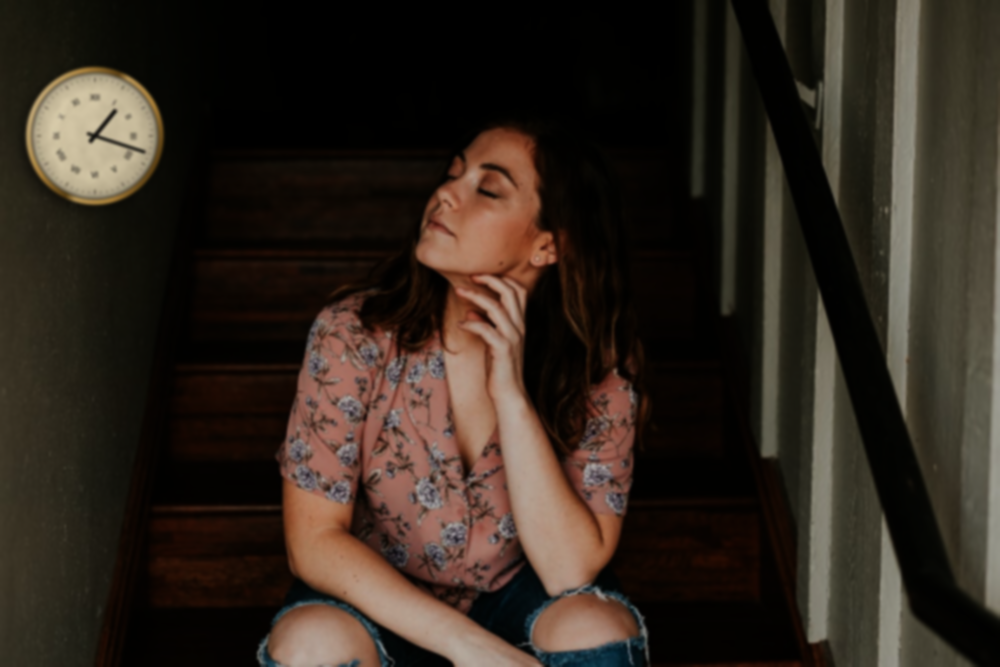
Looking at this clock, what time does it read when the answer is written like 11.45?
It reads 1.18
